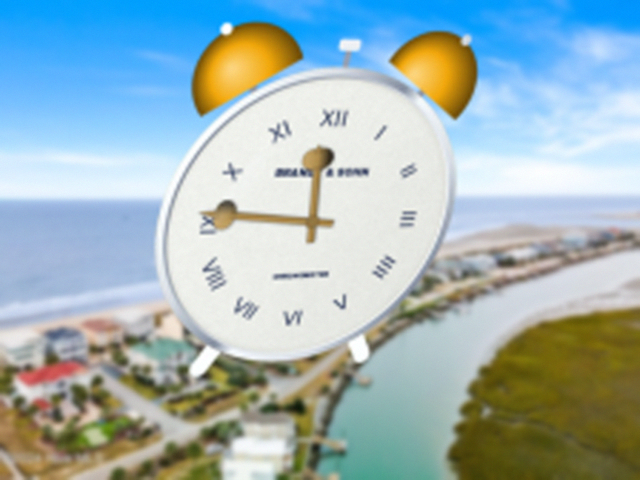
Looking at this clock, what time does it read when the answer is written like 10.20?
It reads 11.46
